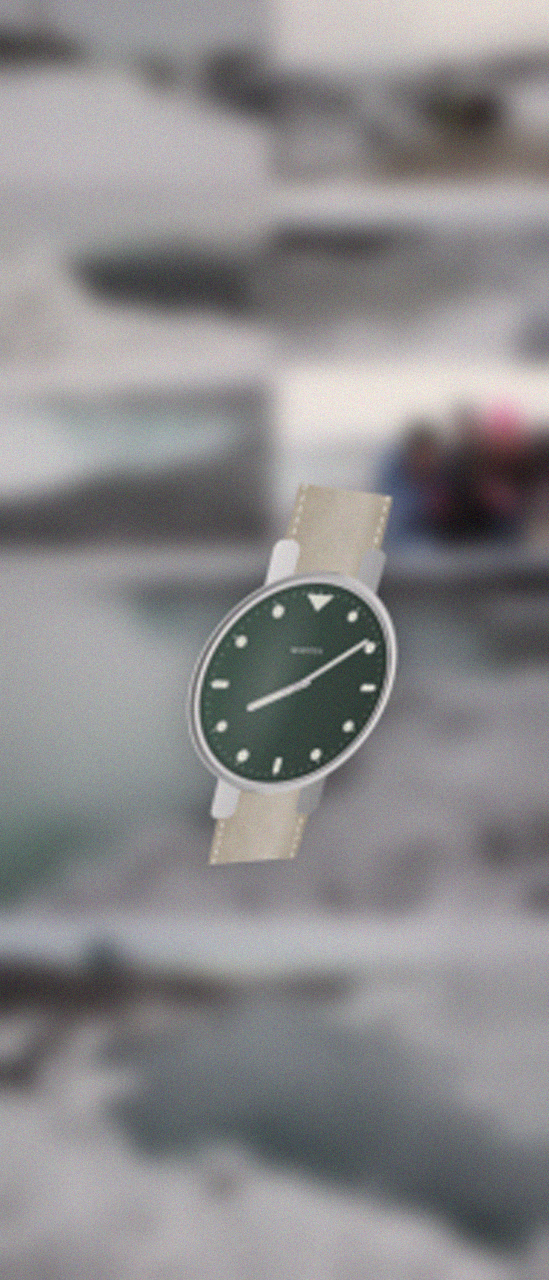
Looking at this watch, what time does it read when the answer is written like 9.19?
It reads 8.09
